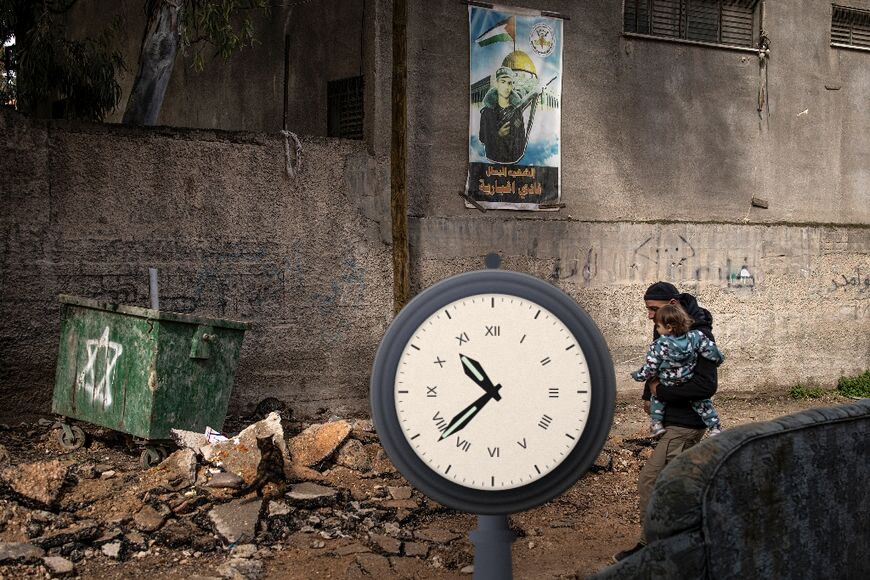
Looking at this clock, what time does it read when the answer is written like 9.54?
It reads 10.38
